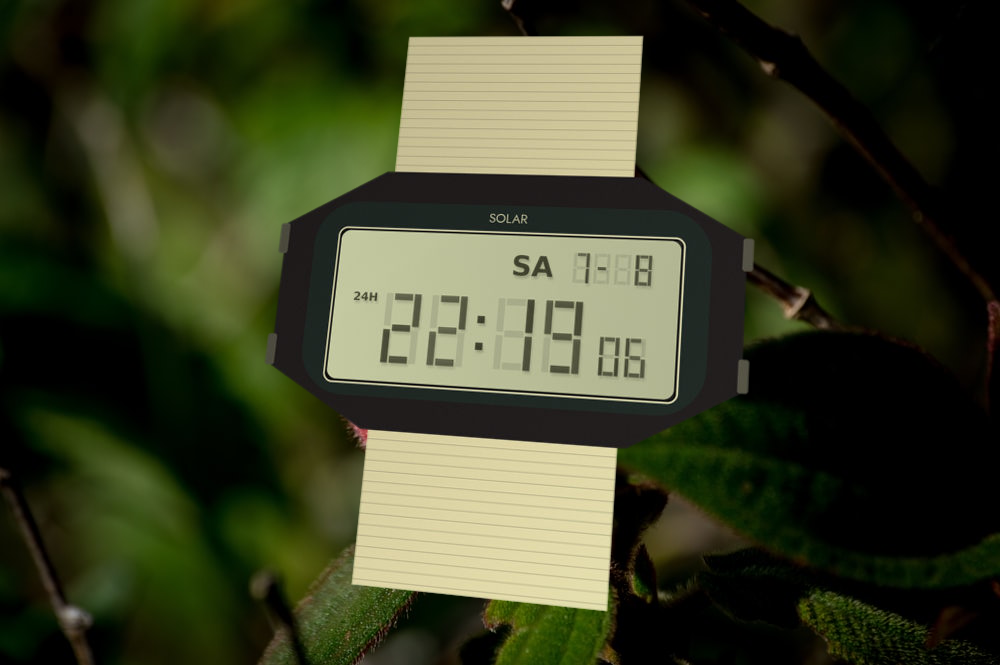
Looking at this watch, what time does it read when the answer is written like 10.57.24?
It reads 22.19.06
